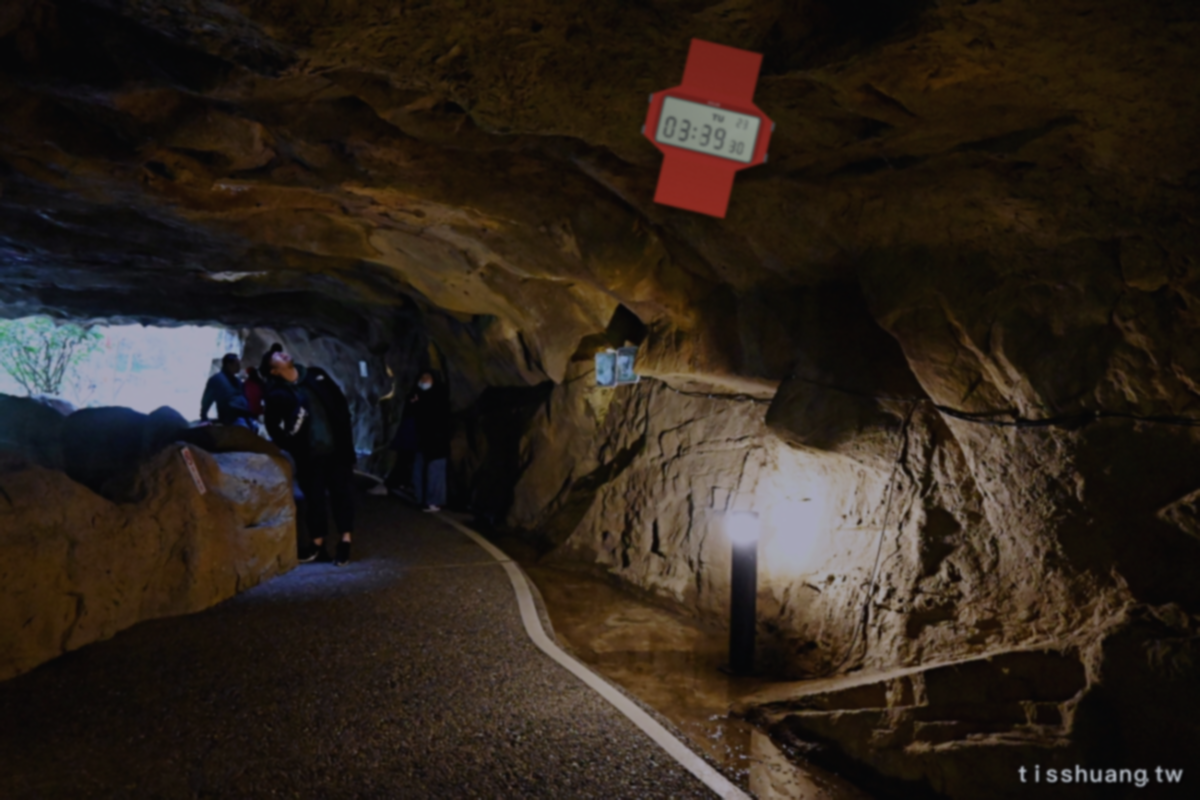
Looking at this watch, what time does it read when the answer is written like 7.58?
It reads 3.39
